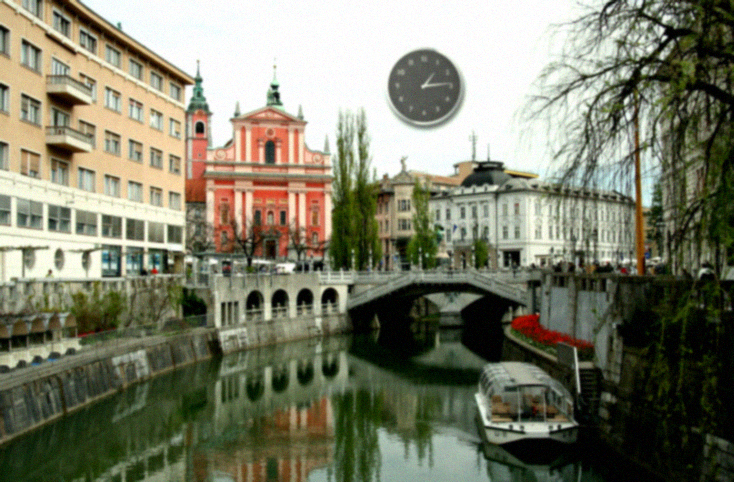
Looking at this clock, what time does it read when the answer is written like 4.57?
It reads 1.14
